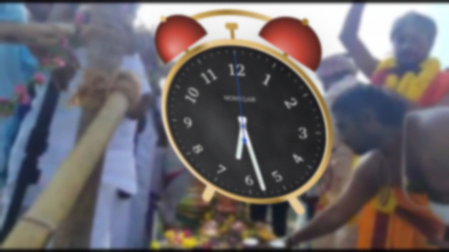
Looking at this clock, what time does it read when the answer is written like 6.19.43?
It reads 6.28.00
